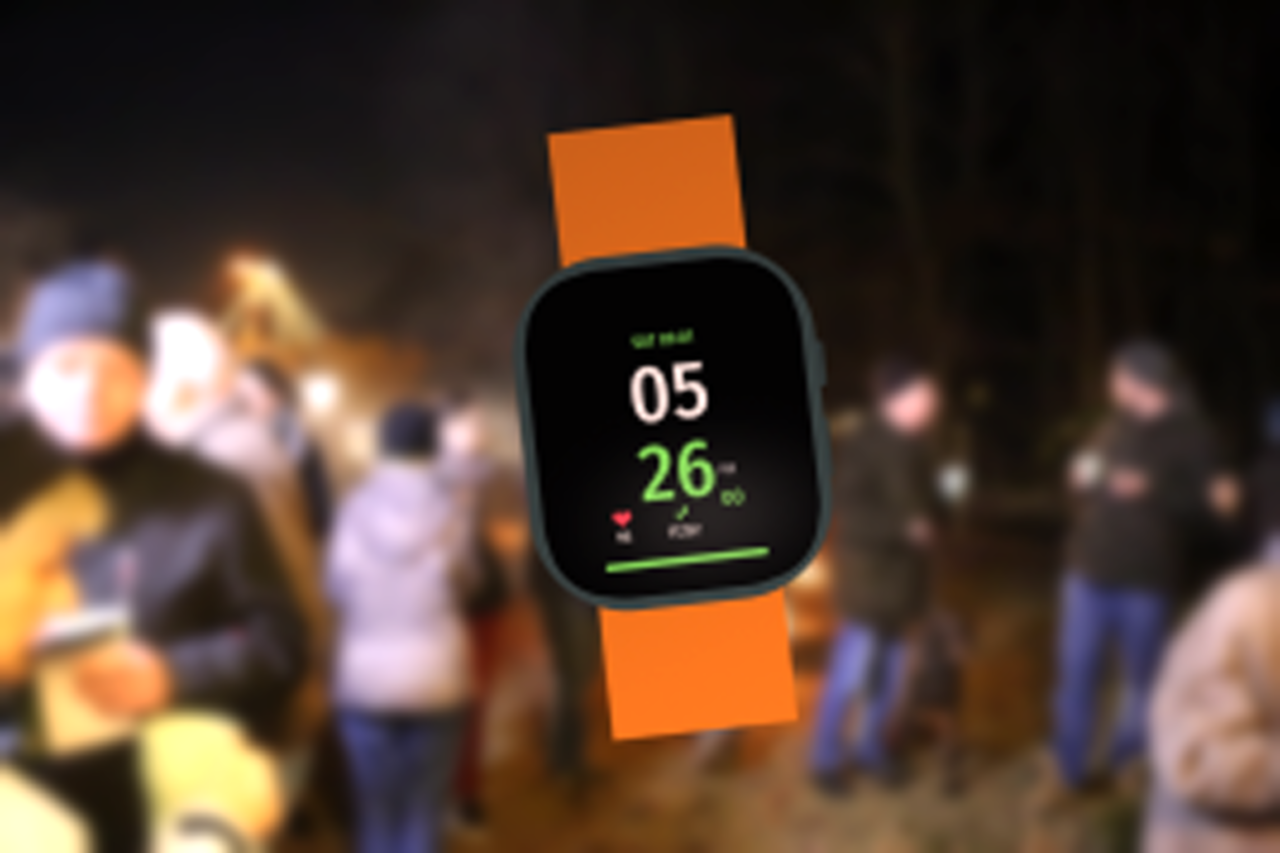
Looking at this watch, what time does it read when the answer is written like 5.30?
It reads 5.26
